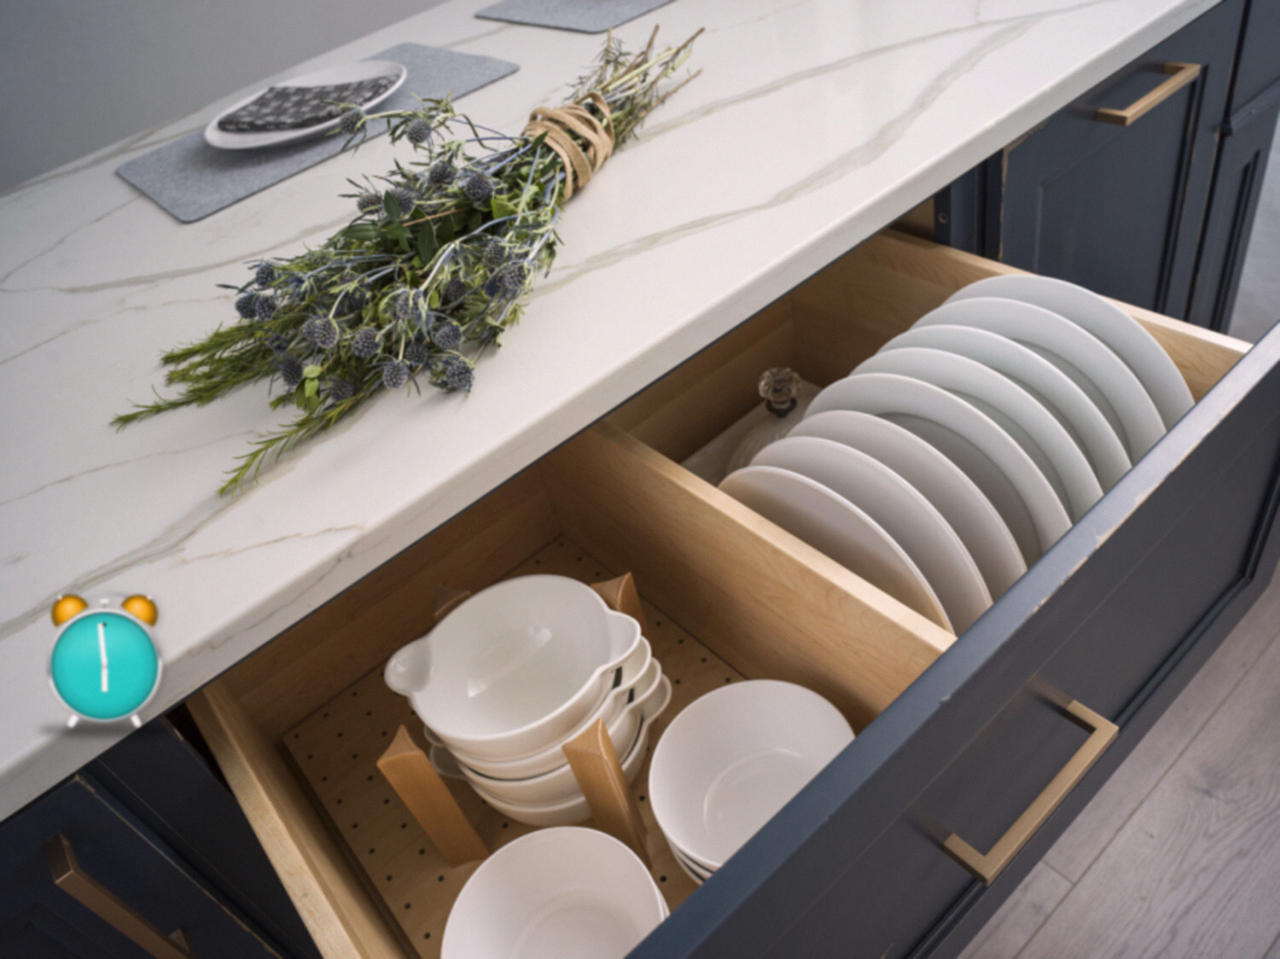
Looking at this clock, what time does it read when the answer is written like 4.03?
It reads 5.59
